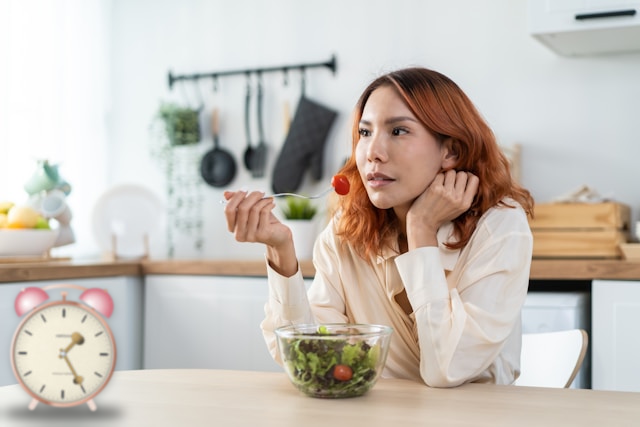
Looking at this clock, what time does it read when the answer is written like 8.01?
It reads 1.25
